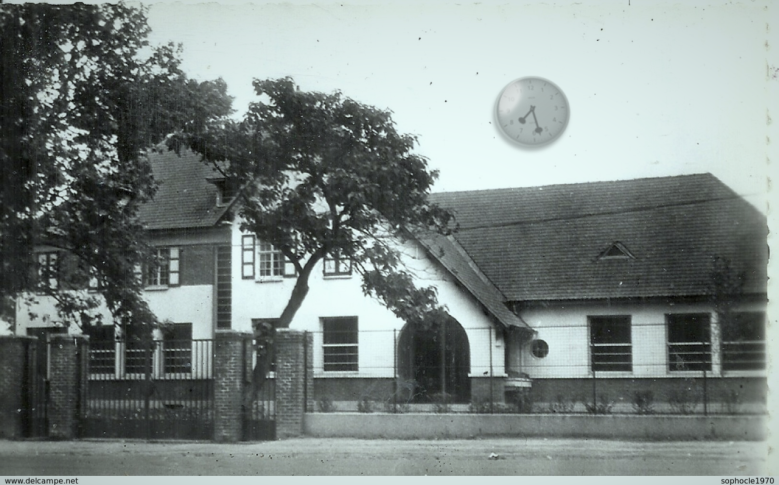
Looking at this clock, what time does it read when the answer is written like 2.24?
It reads 7.28
